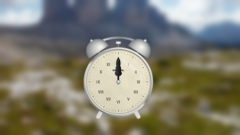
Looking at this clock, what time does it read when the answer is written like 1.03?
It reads 12.00
